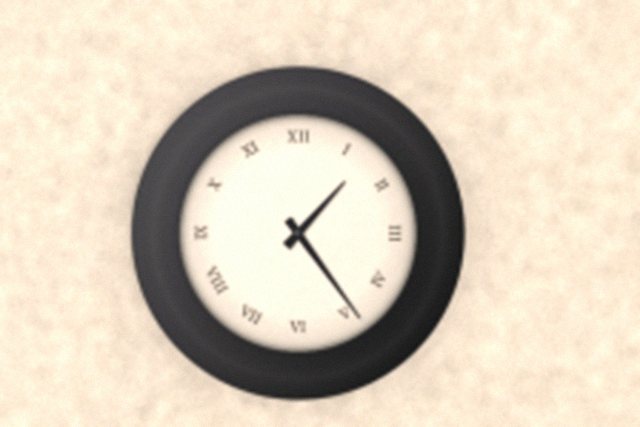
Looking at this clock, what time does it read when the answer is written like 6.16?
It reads 1.24
